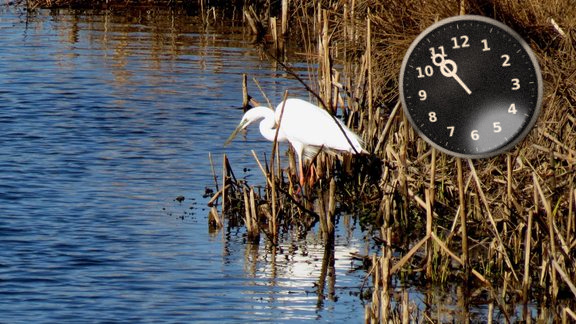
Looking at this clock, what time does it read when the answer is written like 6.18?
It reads 10.54
